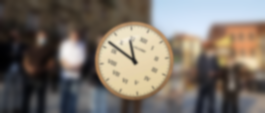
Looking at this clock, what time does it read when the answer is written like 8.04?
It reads 10.47
